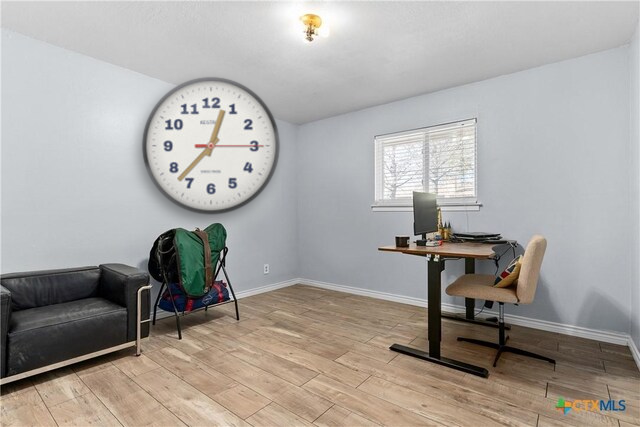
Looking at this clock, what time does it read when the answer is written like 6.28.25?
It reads 12.37.15
